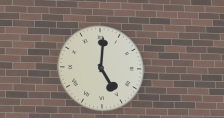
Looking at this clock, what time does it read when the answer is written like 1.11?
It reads 5.01
